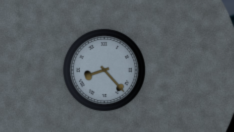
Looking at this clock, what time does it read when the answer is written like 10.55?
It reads 8.23
